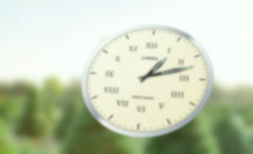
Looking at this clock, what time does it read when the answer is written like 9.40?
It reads 1.12
